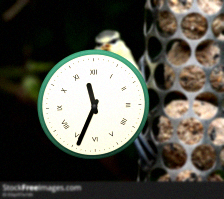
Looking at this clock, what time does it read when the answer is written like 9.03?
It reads 11.34
